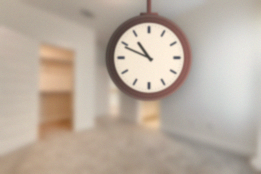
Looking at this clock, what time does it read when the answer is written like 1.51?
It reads 10.49
